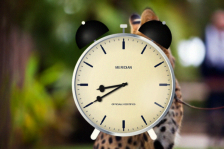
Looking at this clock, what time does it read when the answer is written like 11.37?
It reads 8.40
